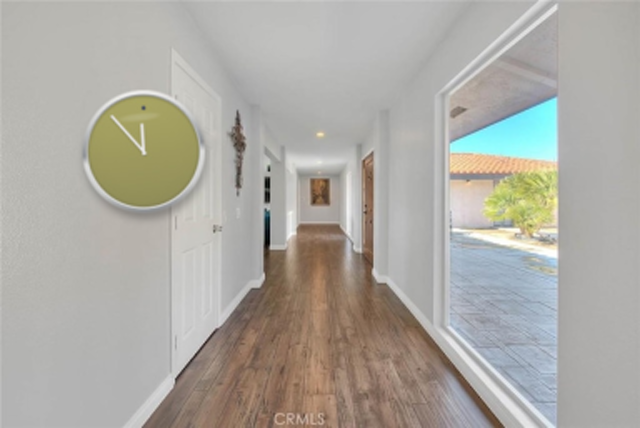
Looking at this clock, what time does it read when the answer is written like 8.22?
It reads 11.53
